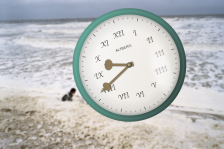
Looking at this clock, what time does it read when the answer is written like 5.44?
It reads 9.41
